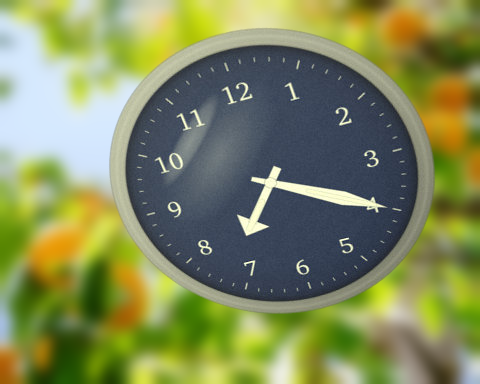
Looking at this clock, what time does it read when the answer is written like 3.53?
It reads 7.20
